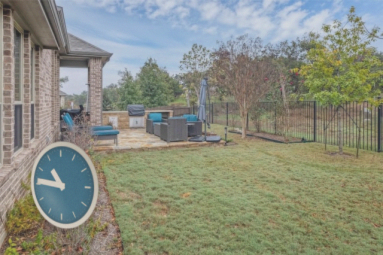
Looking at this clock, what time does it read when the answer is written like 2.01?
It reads 10.46
